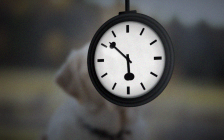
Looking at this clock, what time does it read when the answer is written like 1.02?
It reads 5.52
